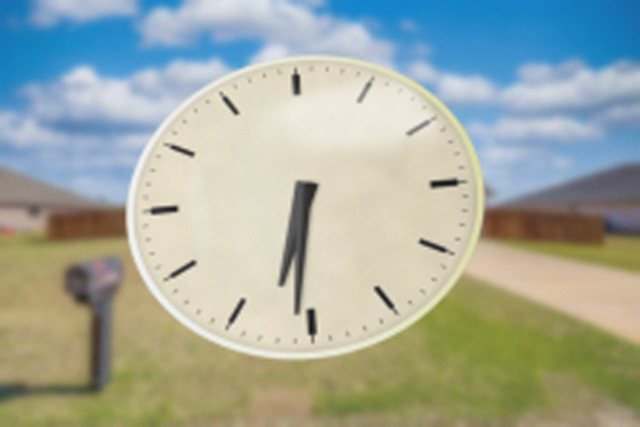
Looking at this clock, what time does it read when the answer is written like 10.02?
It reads 6.31
